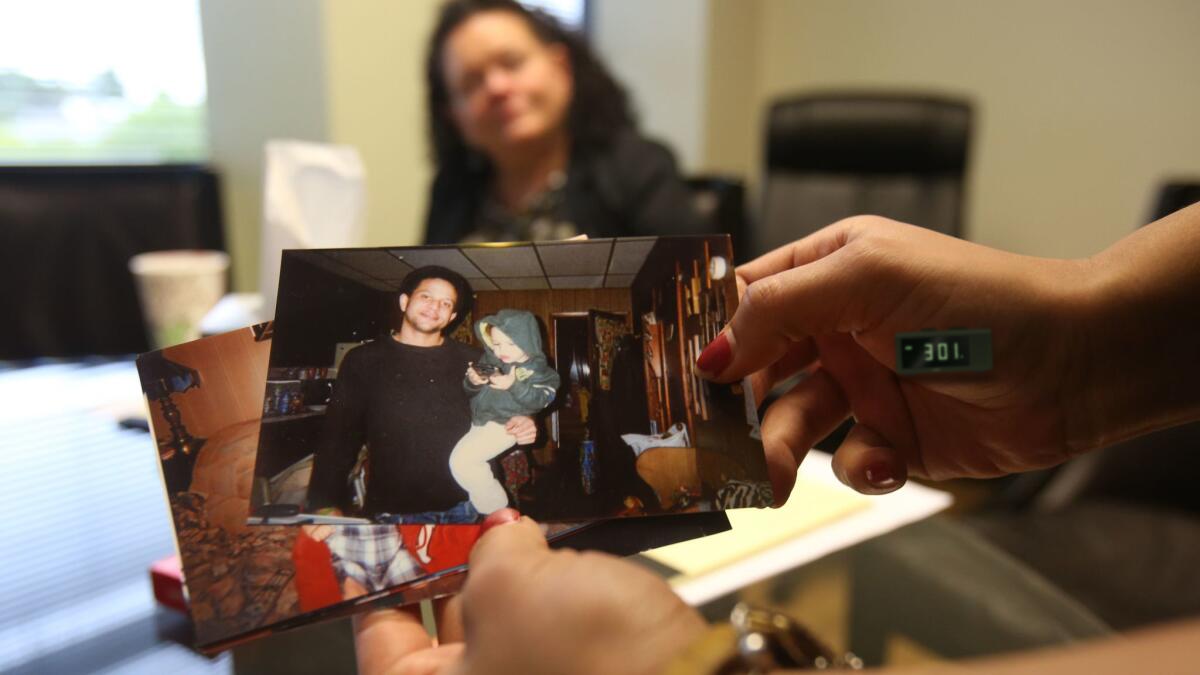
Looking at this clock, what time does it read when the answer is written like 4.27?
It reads 3.01
